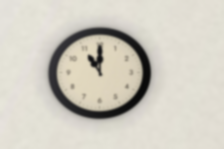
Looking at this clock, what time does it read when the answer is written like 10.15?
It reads 11.00
